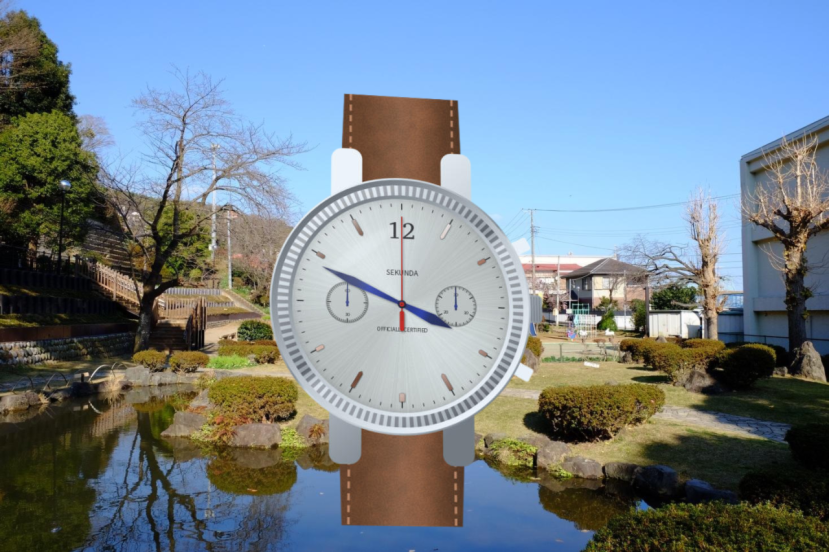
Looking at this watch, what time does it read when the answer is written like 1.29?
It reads 3.49
